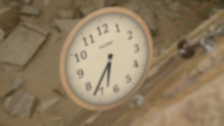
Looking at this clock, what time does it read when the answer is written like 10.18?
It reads 6.37
